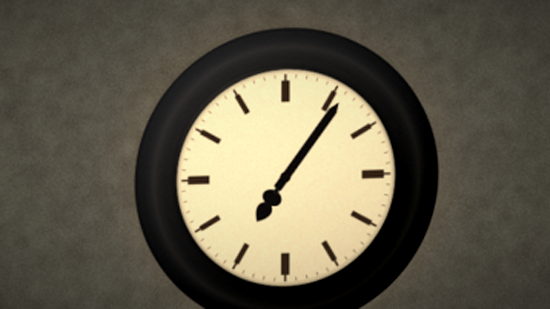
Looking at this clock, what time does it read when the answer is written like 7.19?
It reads 7.06
